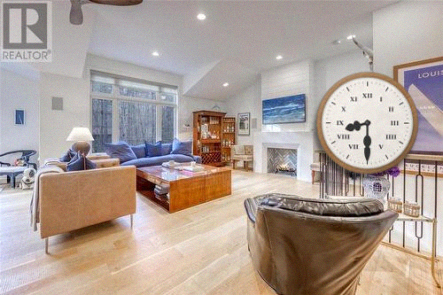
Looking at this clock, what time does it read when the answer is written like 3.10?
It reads 8.30
